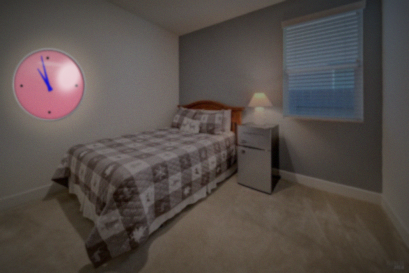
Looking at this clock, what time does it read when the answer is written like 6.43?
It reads 10.58
